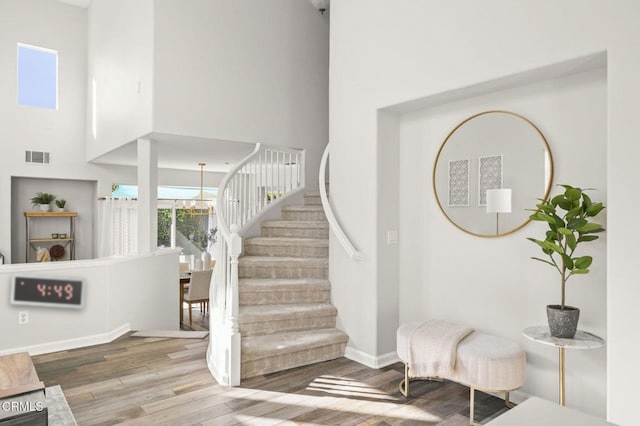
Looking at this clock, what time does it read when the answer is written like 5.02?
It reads 4.49
